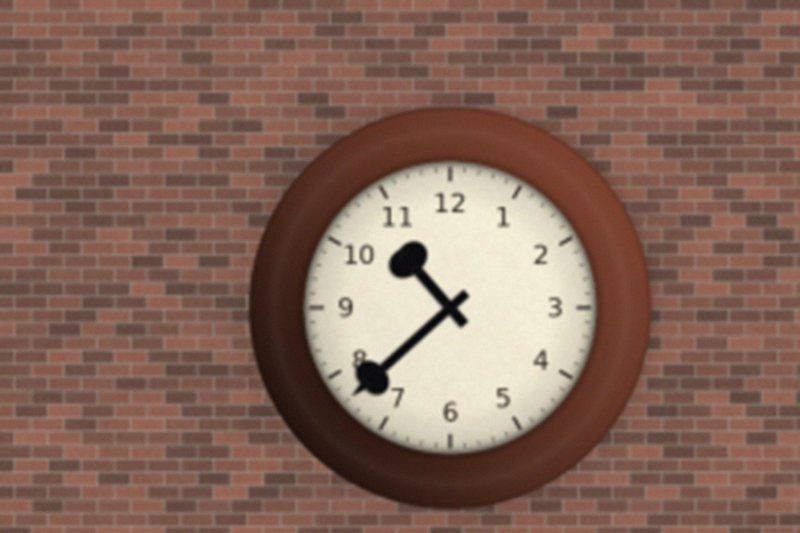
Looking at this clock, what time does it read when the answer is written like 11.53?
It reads 10.38
